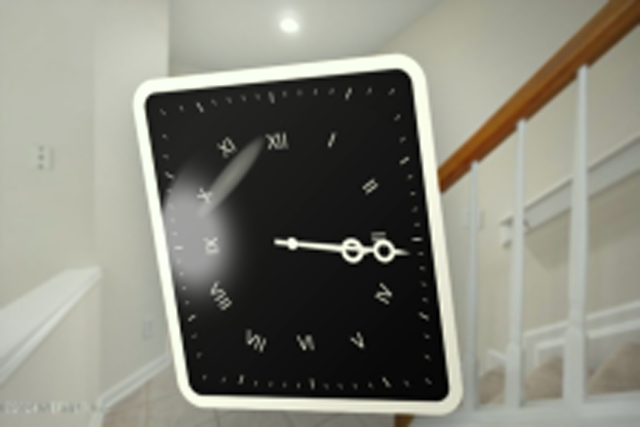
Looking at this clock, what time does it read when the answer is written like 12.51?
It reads 3.16
